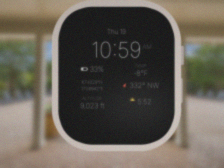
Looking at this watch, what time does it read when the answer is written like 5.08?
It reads 10.59
